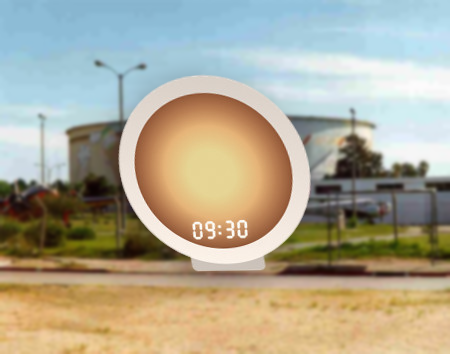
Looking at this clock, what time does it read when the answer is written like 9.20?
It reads 9.30
